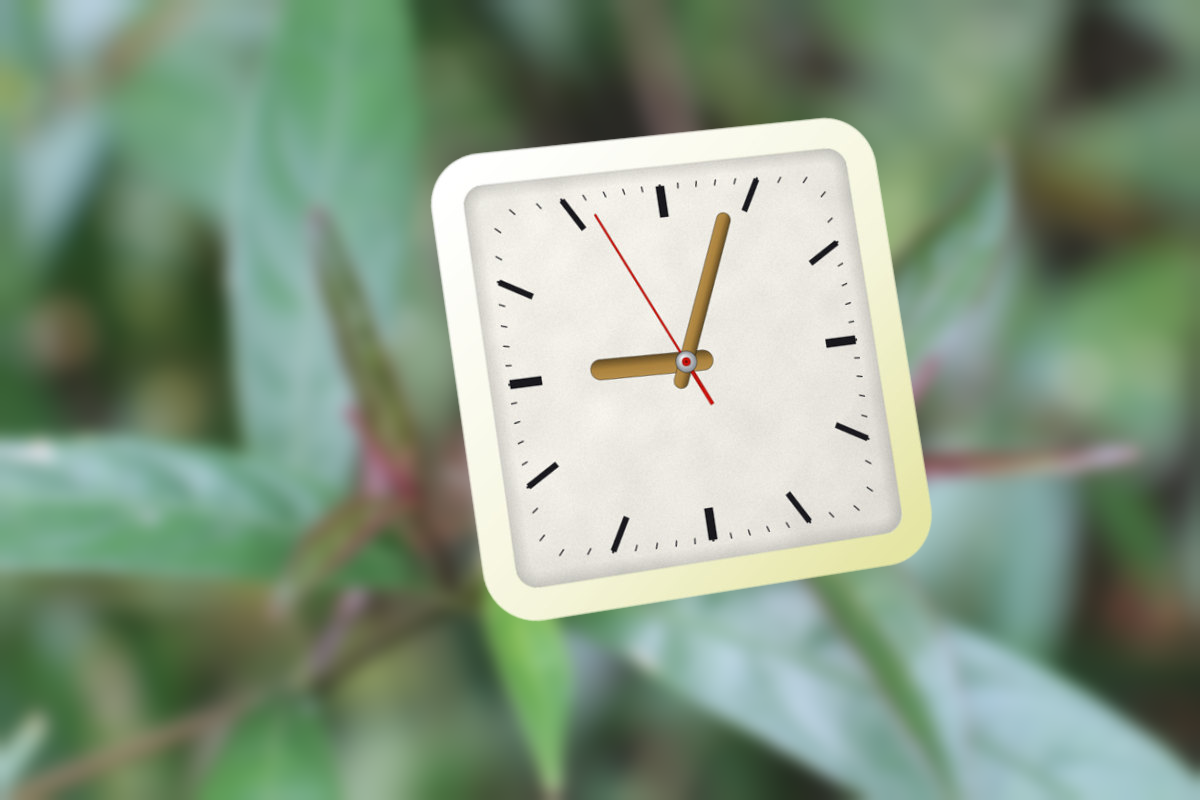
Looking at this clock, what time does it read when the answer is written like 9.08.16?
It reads 9.03.56
